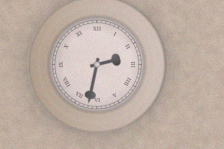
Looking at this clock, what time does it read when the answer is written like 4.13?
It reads 2.32
